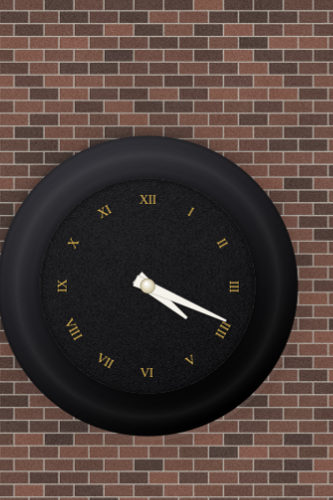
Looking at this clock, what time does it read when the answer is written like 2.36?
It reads 4.19
